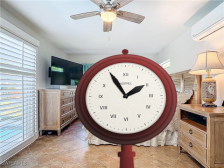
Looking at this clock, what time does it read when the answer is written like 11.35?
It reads 1.55
